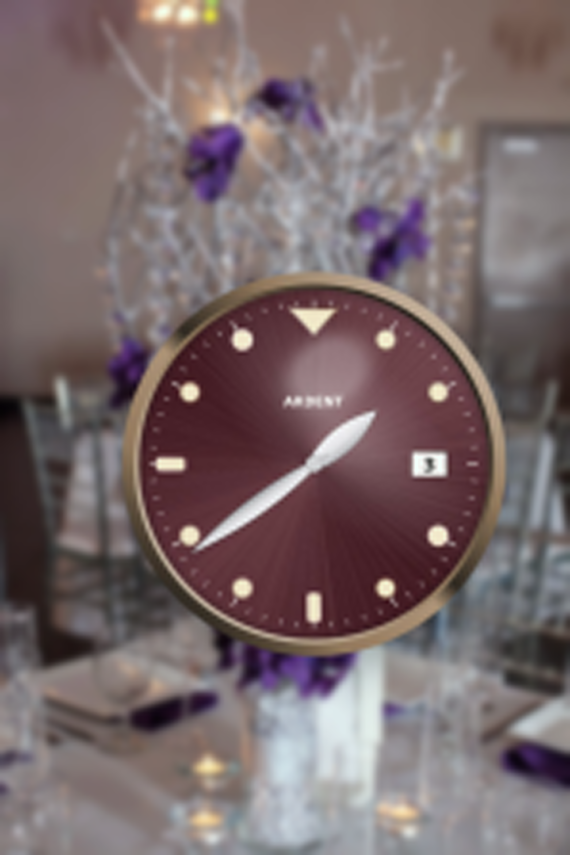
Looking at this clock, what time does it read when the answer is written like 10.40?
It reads 1.39
